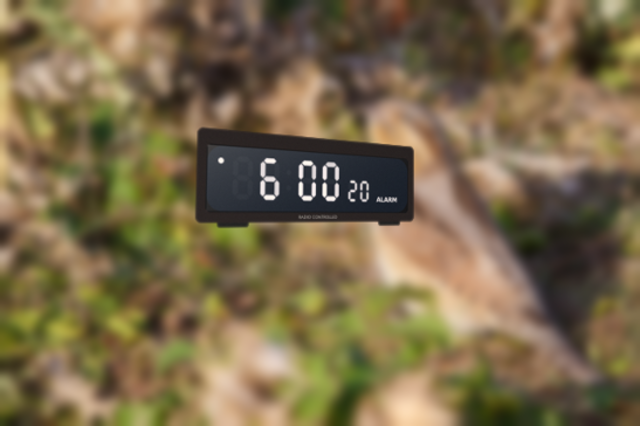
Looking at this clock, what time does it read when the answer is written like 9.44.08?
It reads 6.00.20
